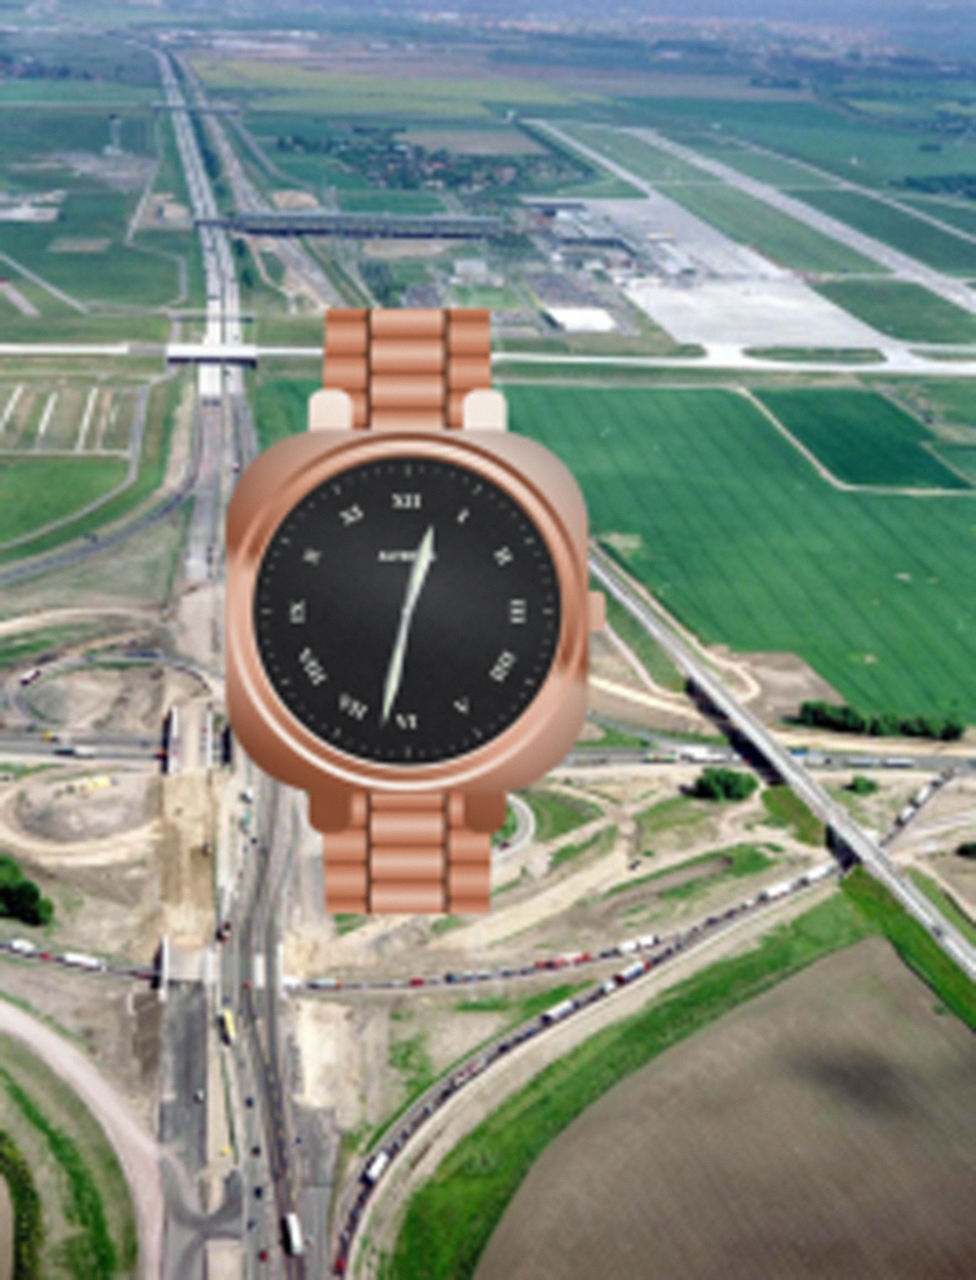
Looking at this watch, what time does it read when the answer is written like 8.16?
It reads 12.32
